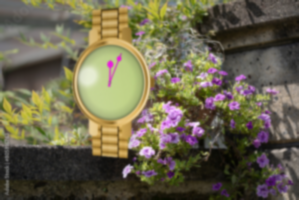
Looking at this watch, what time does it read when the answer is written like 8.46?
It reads 12.04
